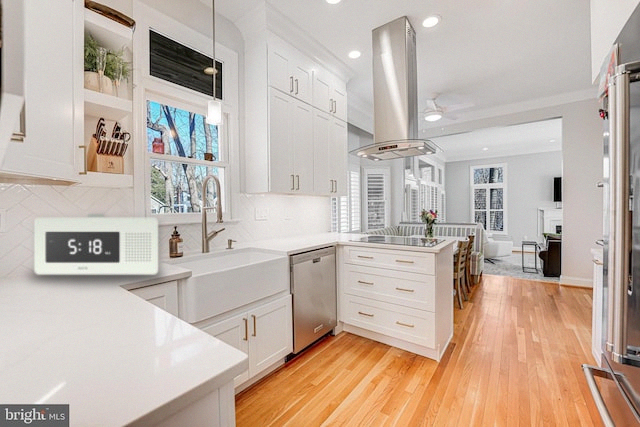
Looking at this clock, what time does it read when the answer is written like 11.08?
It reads 5.18
